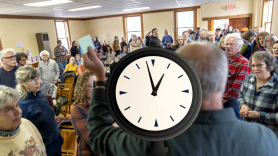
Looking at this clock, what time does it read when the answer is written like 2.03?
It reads 12.58
